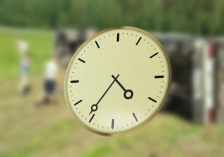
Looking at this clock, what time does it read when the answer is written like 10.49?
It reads 4.36
